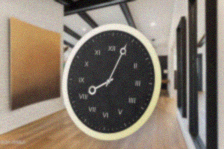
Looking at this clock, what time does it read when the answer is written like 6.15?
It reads 8.04
